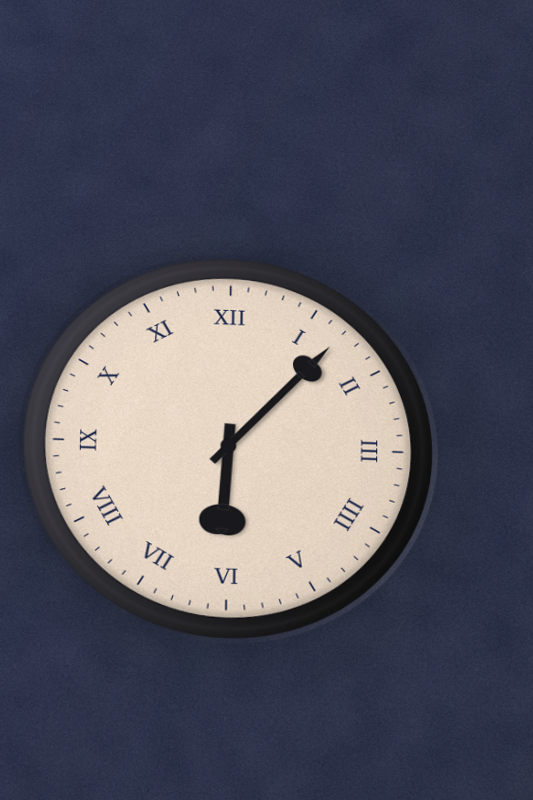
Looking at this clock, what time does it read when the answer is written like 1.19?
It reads 6.07
